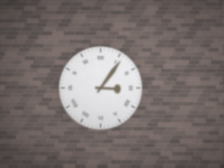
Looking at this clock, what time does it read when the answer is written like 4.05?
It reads 3.06
